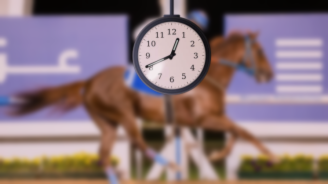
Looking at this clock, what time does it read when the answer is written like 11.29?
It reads 12.41
